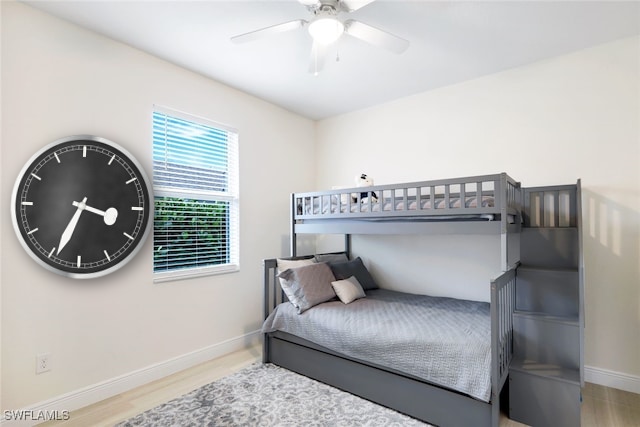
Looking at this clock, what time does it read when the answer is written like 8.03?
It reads 3.34
